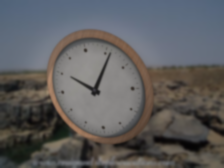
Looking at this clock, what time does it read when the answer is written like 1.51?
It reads 10.06
